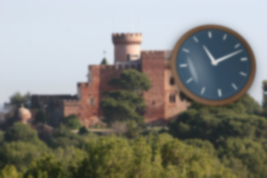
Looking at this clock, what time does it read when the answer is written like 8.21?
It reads 11.12
